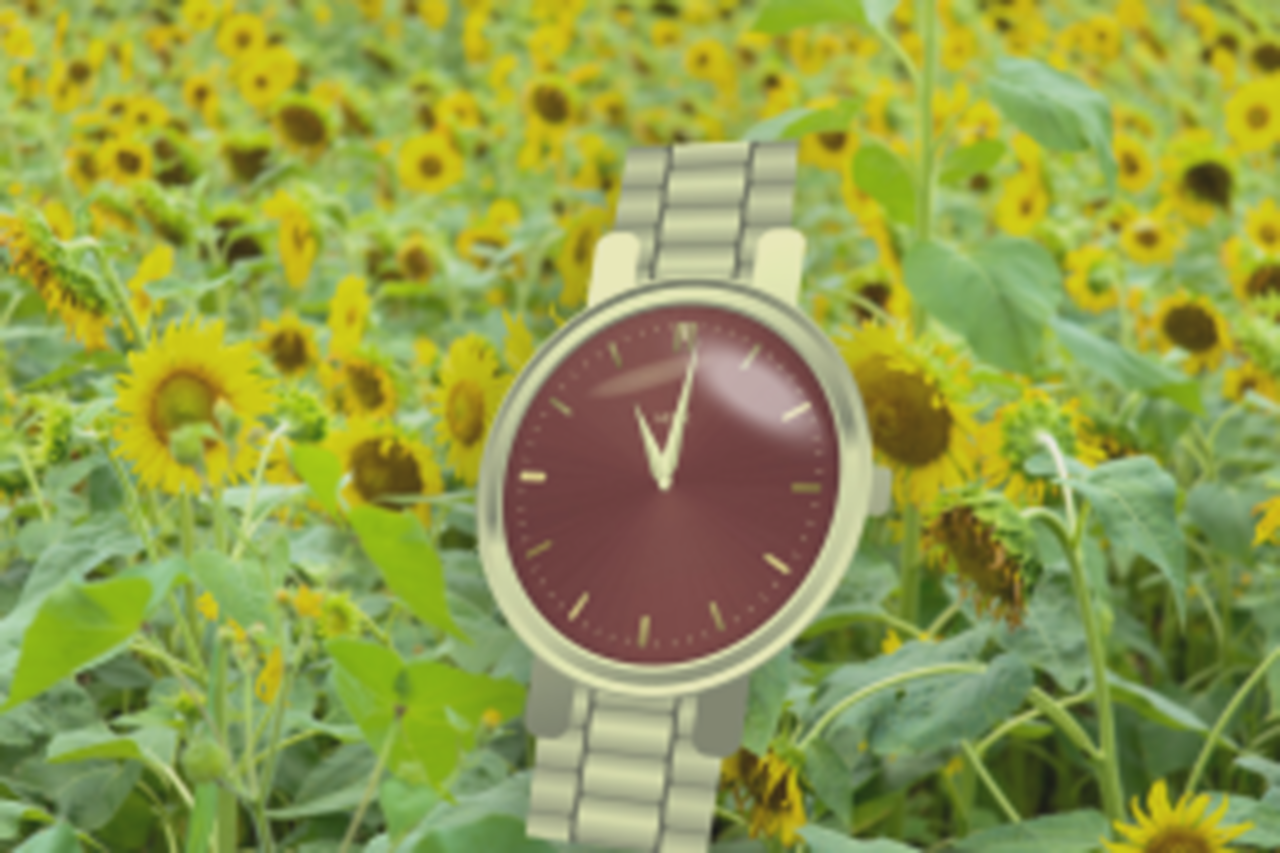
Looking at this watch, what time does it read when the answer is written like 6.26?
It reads 11.01
